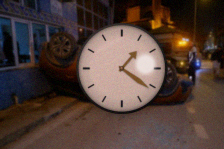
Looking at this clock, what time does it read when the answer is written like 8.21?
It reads 1.21
